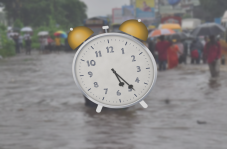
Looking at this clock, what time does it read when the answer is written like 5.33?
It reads 5.24
